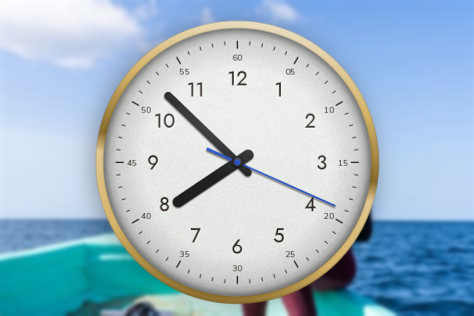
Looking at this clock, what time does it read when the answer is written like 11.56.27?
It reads 7.52.19
